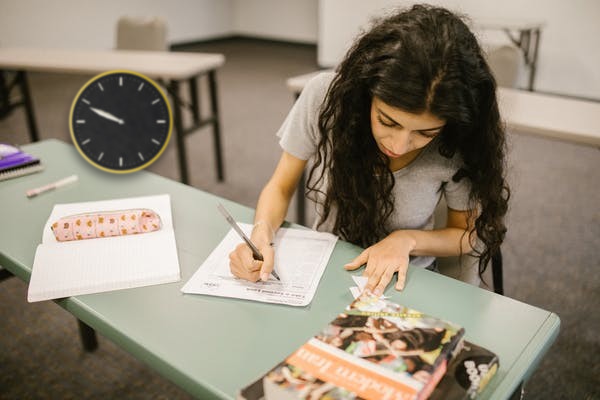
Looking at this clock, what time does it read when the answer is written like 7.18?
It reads 9.49
